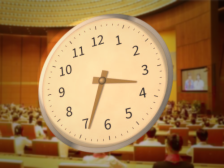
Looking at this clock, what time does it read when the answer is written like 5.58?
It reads 3.34
